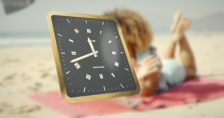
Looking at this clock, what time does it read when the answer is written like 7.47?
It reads 11.42
